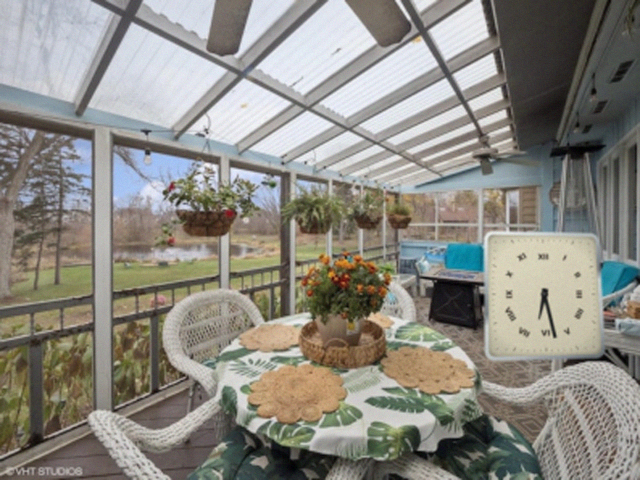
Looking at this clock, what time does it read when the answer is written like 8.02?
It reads 6.28
